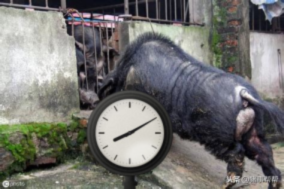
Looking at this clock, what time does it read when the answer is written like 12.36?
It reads 8.10
